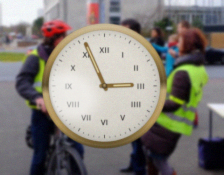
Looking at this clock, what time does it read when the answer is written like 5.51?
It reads 2.56
